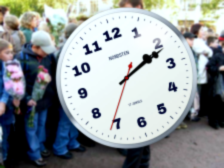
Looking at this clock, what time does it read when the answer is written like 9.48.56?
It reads 2.11.36
